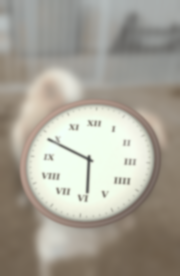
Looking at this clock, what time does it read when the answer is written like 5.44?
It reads 5.49
